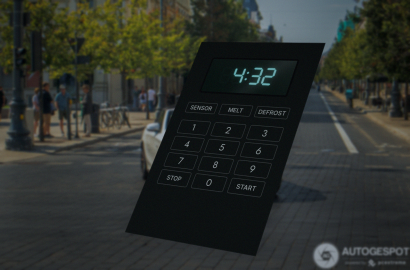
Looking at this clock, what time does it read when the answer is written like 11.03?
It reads 4.32
